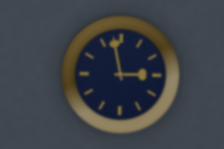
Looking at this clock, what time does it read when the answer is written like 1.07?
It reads 2.58
